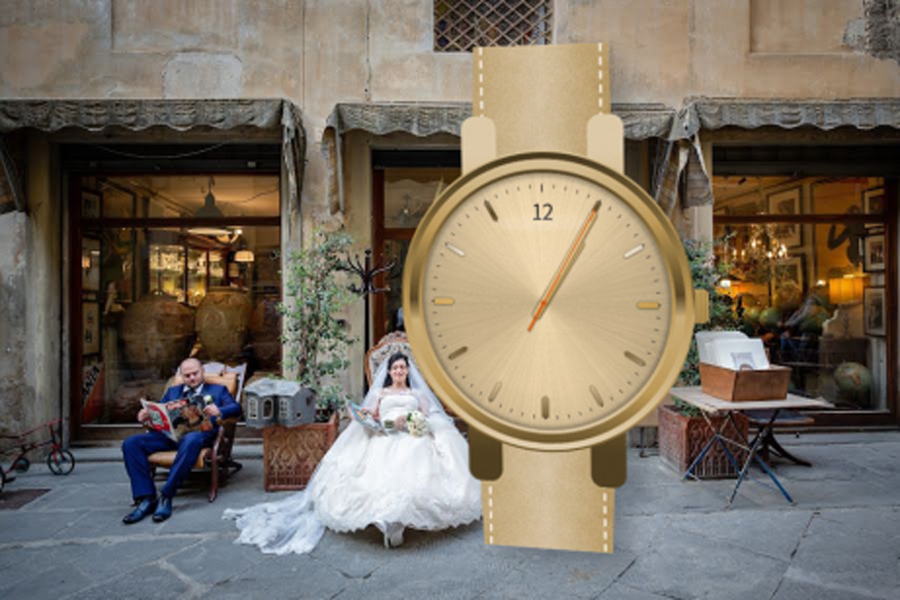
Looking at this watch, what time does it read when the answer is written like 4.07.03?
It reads 1.05.05
